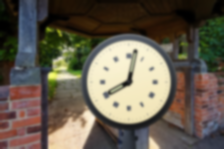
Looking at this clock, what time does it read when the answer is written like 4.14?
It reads 8.02
